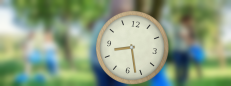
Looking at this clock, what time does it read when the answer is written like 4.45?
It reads 8.27
